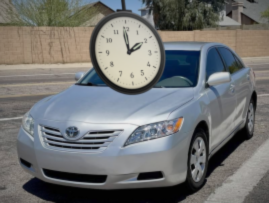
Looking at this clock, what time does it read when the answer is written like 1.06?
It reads 1.59
